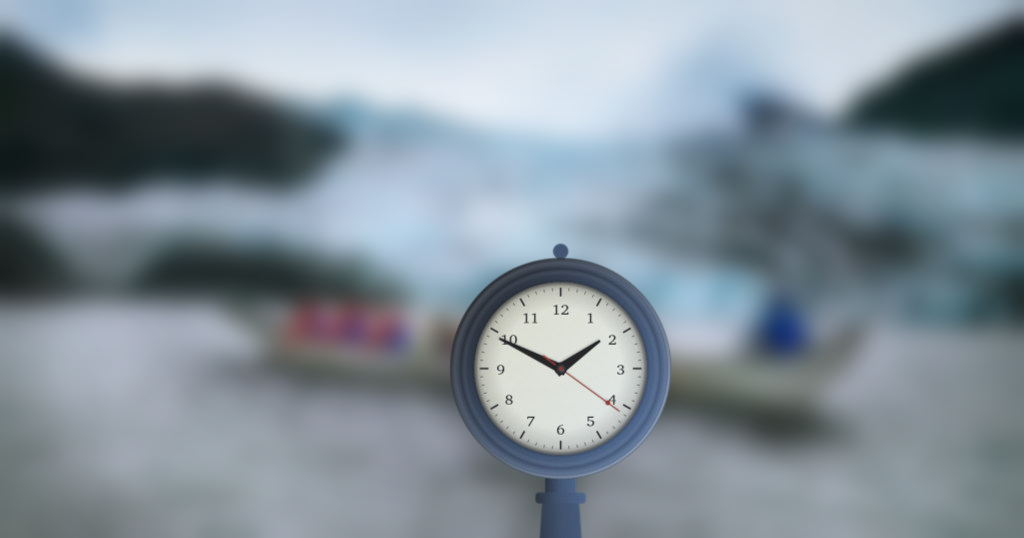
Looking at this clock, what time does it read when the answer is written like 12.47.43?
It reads 1.49.21
